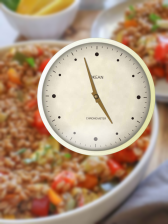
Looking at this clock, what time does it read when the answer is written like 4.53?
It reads 4.57
